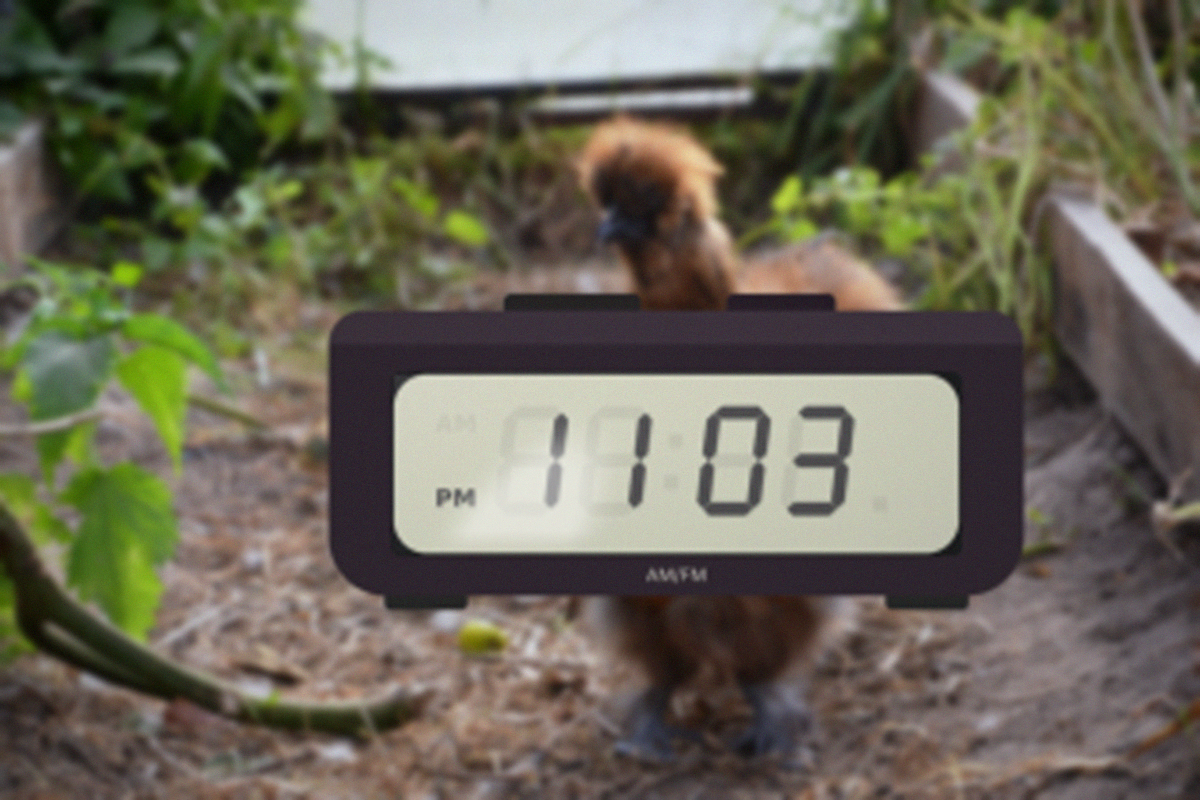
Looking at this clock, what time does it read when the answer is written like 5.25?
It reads 11.03
